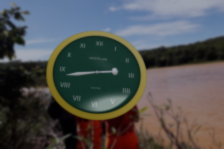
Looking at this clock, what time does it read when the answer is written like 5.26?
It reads 2.43
